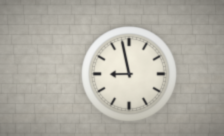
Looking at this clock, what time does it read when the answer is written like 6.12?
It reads 8.58
